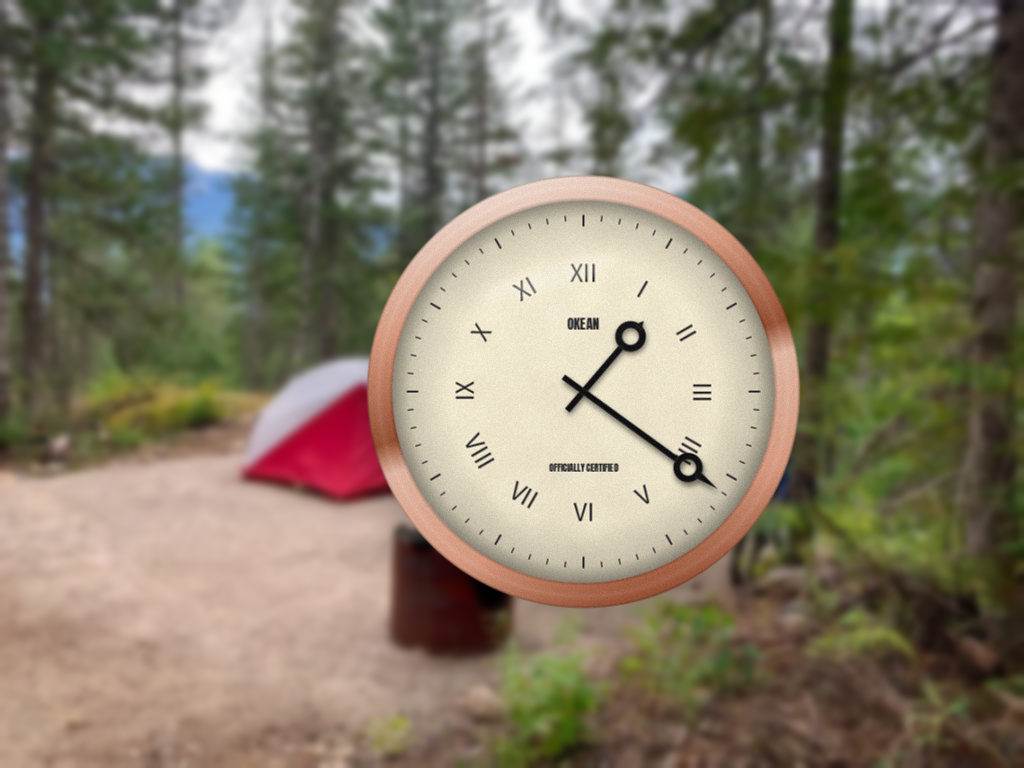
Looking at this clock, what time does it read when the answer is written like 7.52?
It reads 1.21
